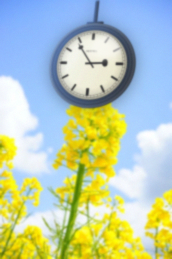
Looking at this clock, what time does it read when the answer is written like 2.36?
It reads 2.54
